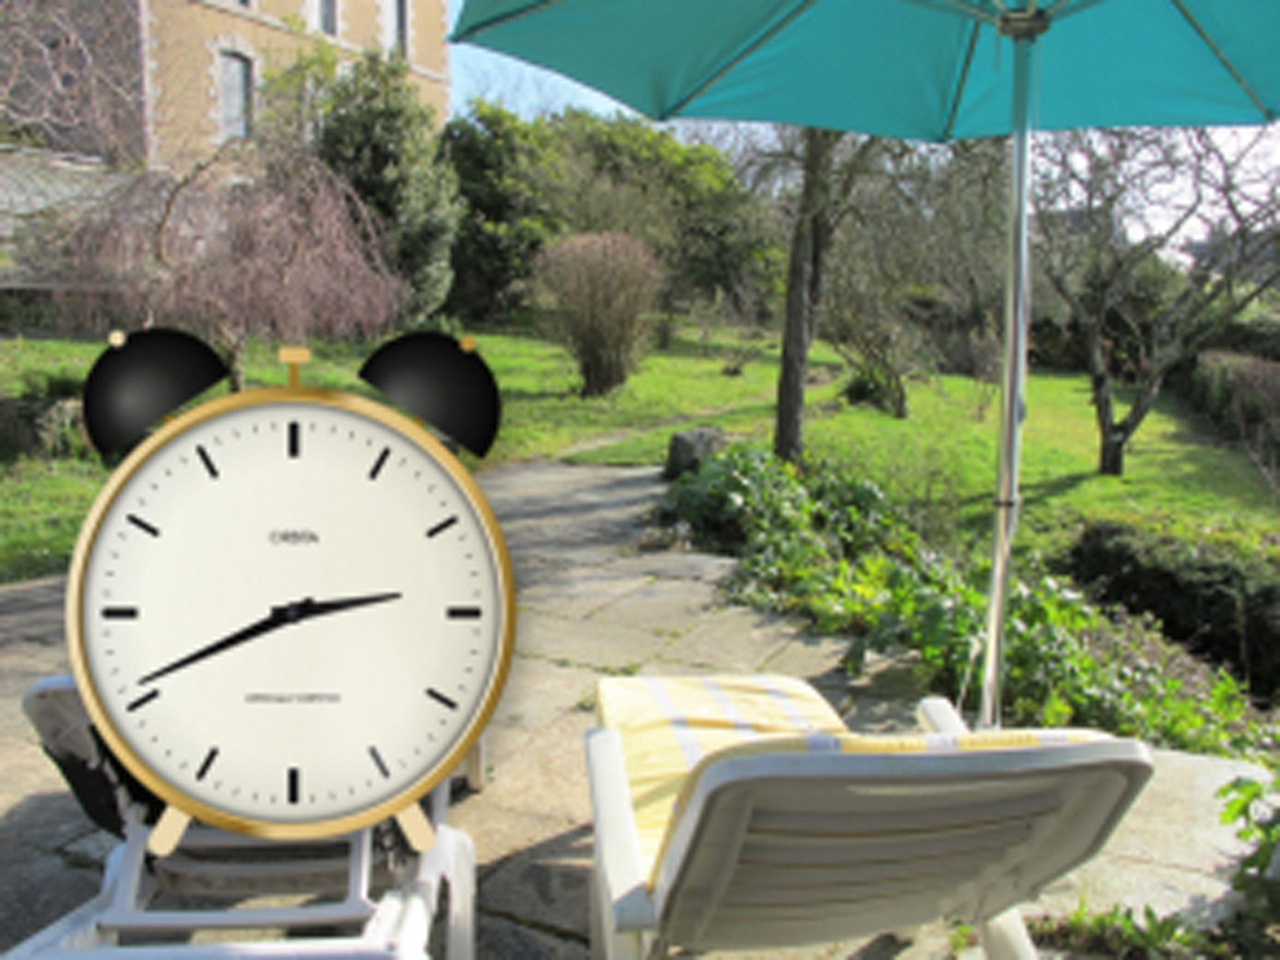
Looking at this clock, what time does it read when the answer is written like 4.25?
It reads 2.41
